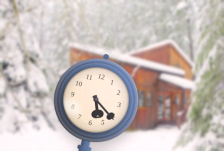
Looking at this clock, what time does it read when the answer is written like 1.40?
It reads 5.21
